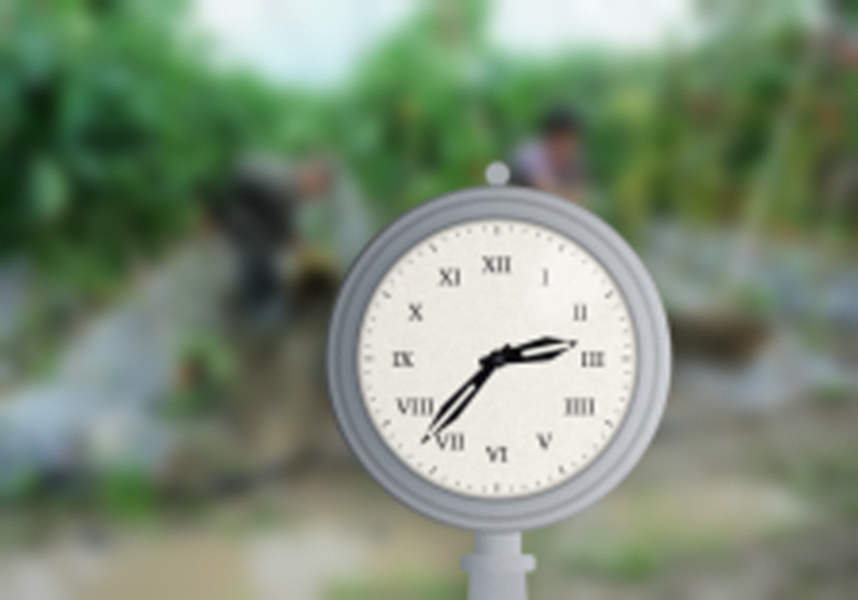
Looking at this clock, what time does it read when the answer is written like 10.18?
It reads 2.37
